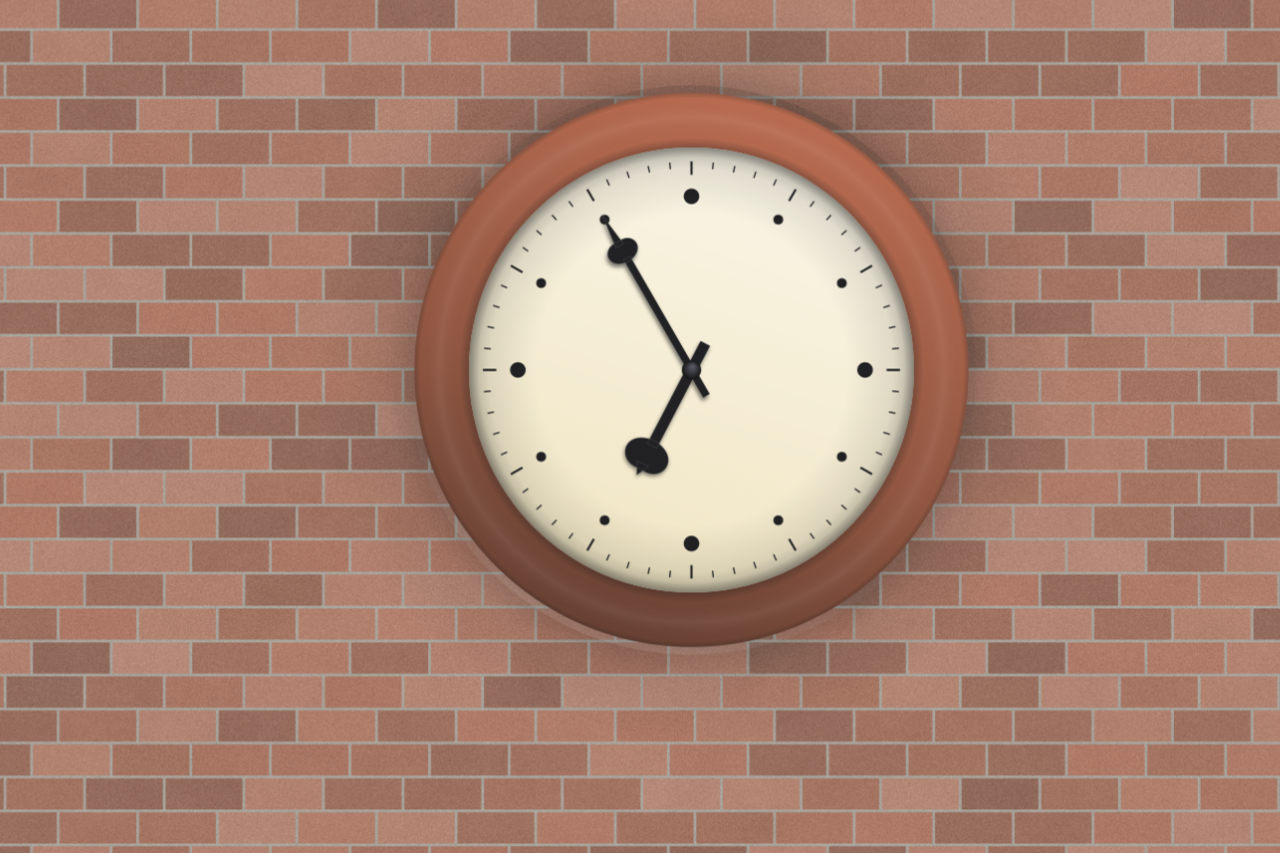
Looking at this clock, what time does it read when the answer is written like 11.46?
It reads 6.55
